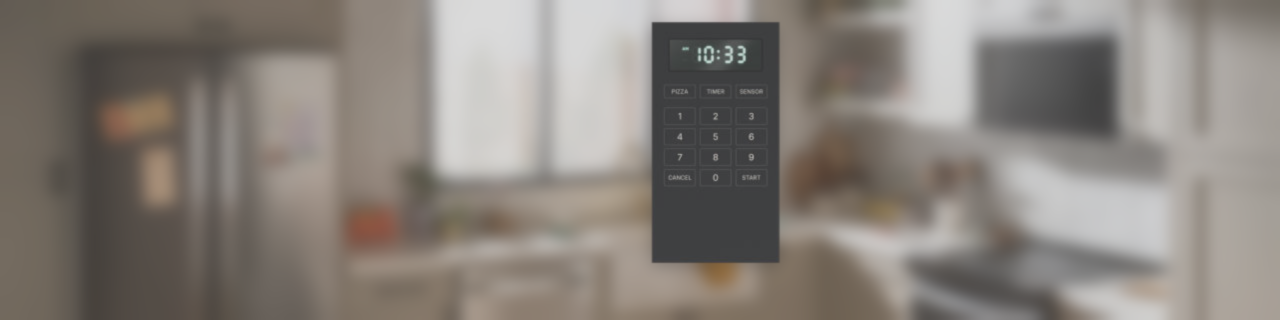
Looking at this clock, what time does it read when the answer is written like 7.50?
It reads 10.33
